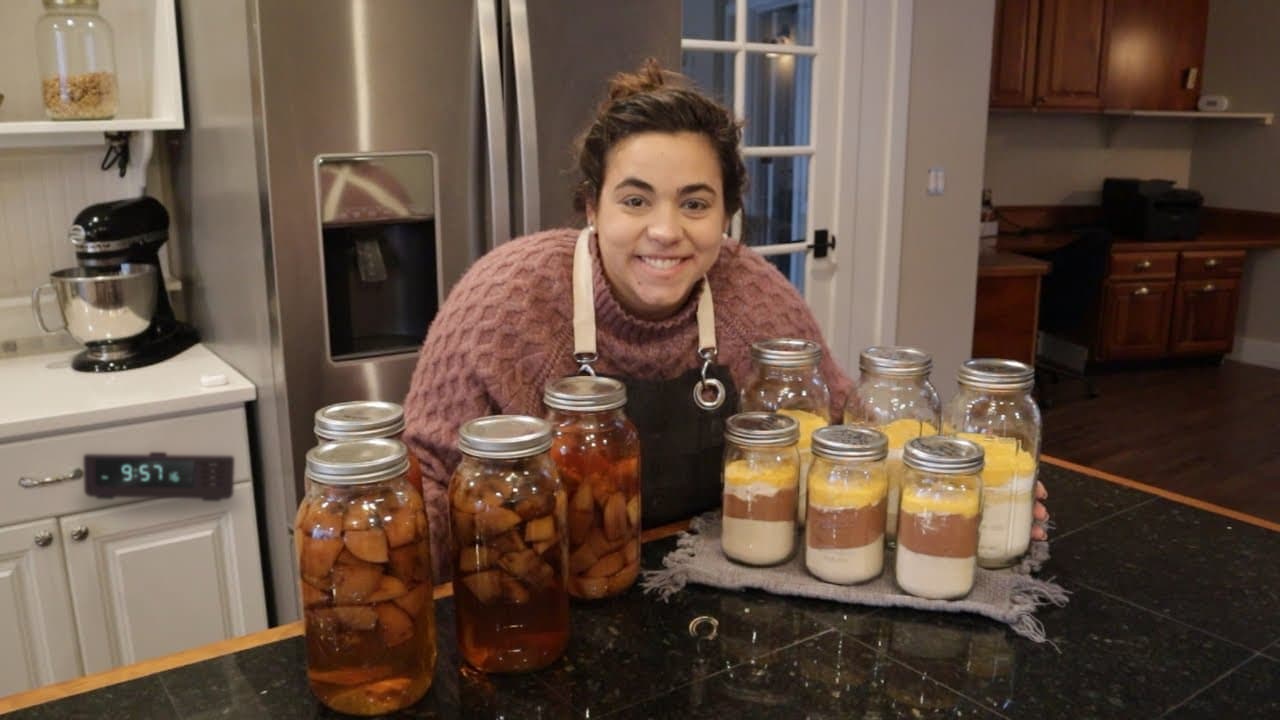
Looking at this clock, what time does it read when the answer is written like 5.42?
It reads 9.57
